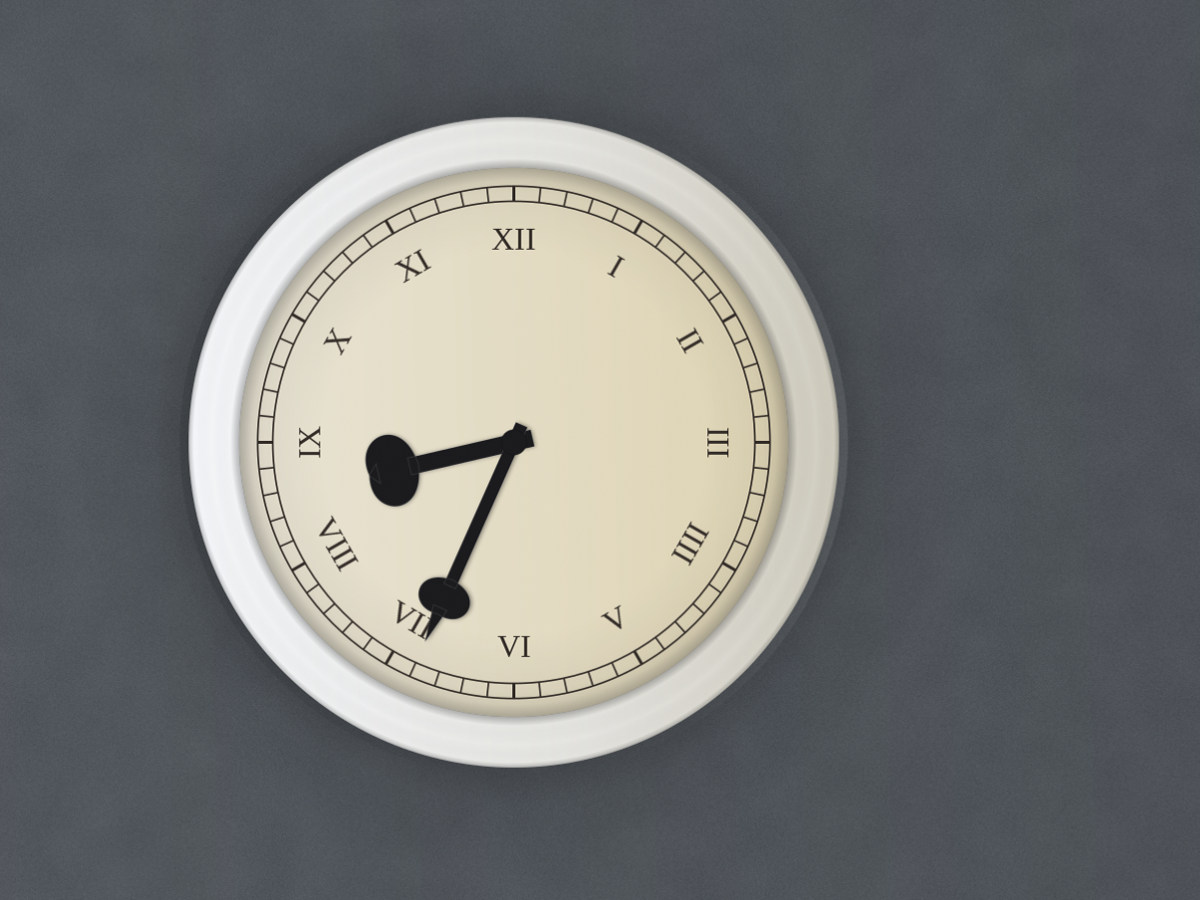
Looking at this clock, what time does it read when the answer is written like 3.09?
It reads 8.34
